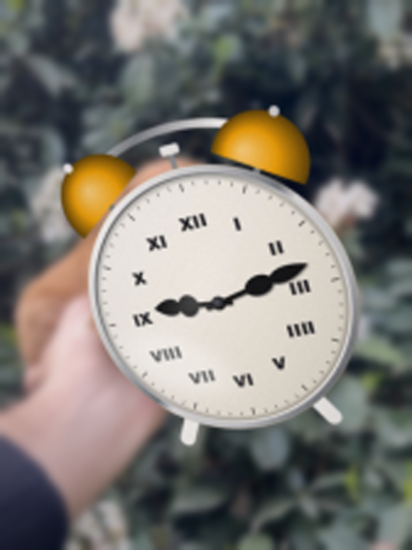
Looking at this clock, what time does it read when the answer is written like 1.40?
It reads 9.13
